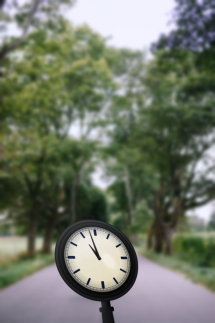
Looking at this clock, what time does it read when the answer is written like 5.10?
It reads 10.58
